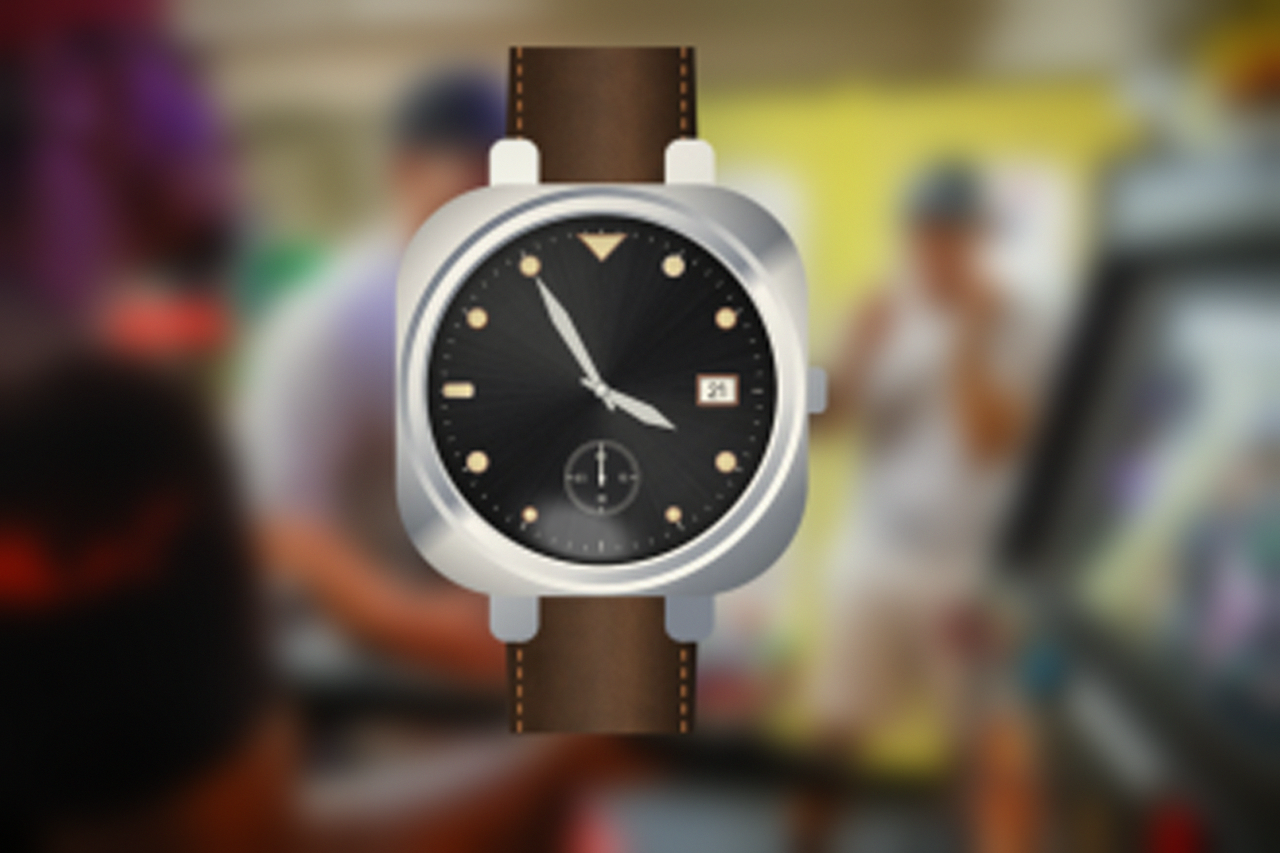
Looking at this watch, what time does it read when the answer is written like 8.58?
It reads 3.55
